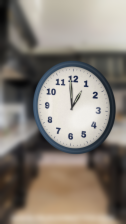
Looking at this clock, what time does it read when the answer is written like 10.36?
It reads 12.59
